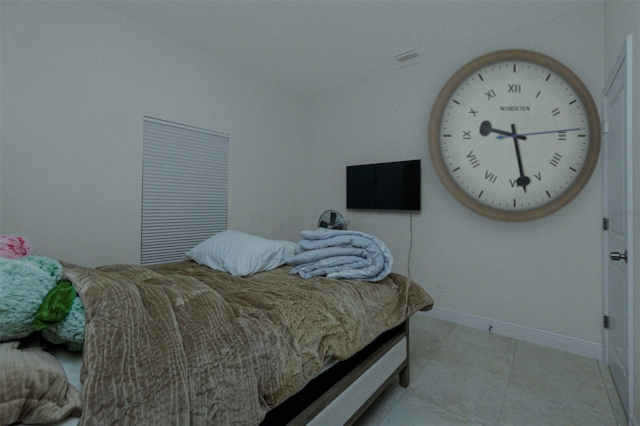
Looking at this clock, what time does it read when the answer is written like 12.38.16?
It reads 9.28.14
